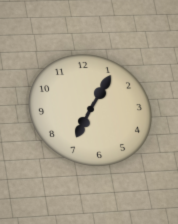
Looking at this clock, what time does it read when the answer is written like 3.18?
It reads 7.06
